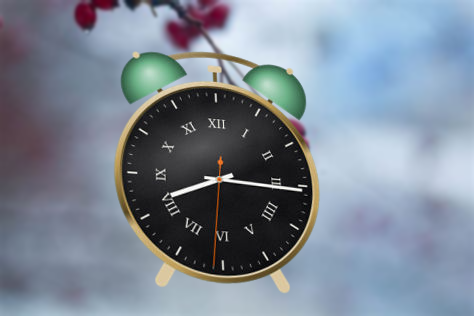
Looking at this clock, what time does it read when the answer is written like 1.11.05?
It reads 8.15.31
